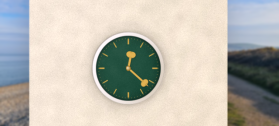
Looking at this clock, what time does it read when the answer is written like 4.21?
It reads 12.22
